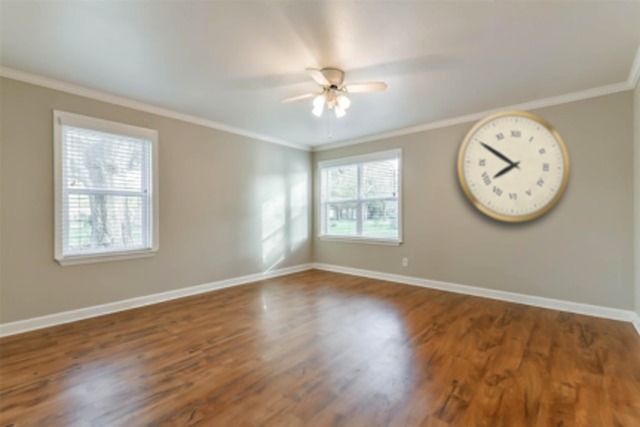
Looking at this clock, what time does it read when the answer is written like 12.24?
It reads 7.50
